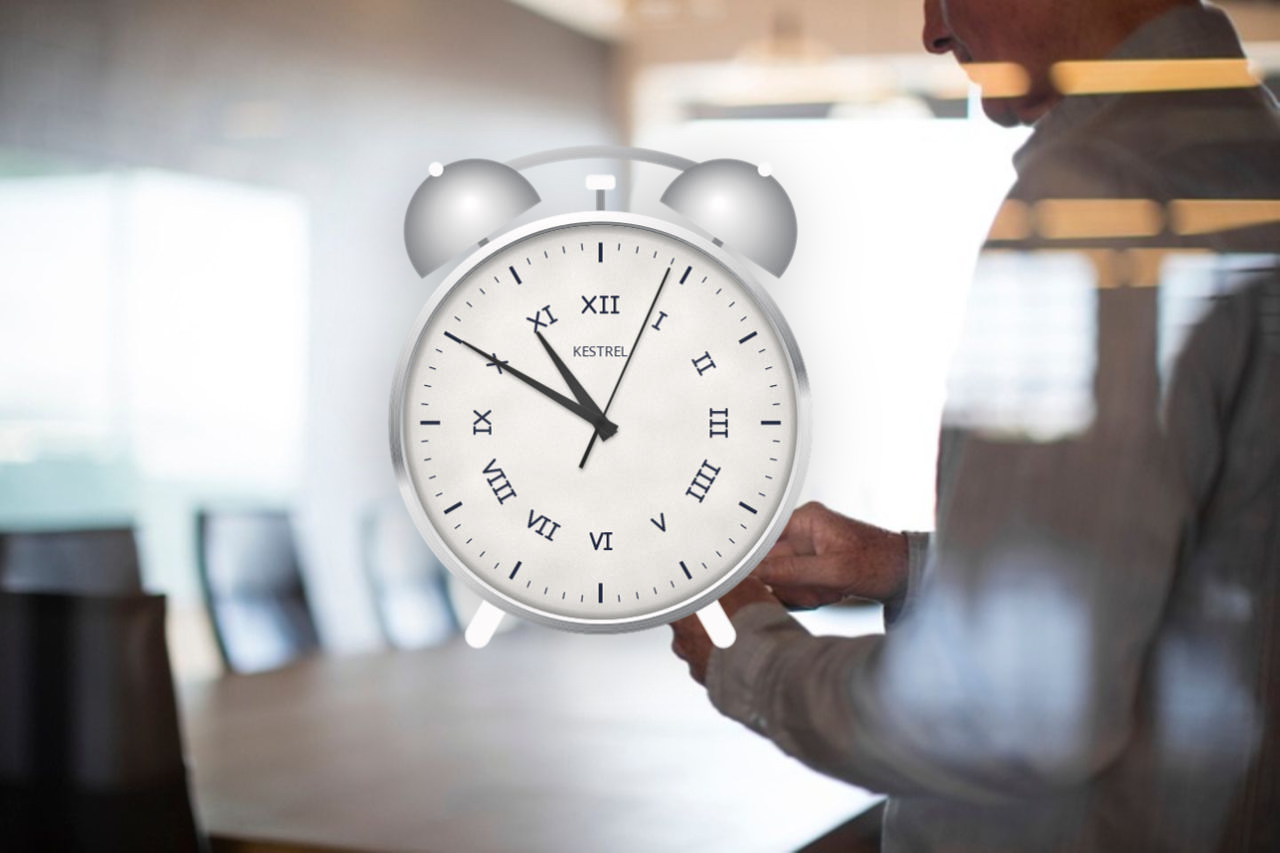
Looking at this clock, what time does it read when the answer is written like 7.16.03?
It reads 10.50.04
